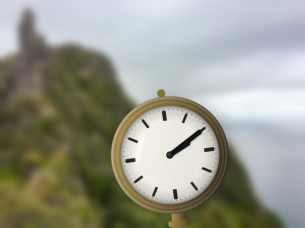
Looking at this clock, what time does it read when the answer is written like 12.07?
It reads 2.10
